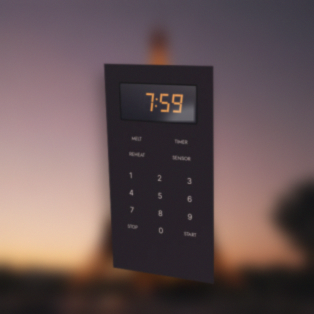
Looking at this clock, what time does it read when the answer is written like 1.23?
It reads 7.59
